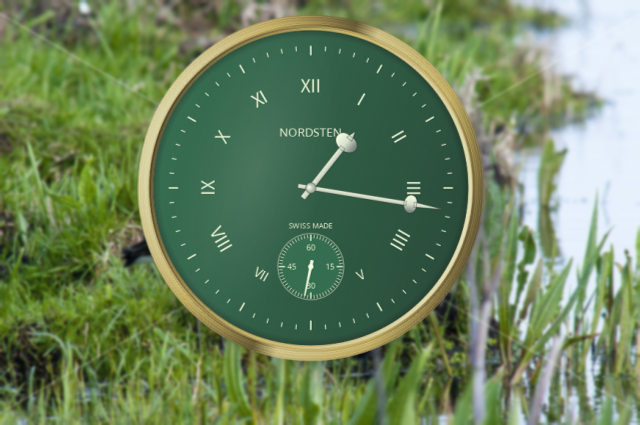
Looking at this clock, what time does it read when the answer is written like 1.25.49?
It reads 1.16.32
